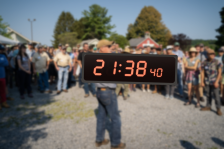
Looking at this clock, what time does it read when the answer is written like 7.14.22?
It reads 21.38.40
